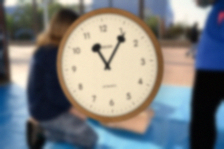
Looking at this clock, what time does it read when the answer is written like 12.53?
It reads 11.06
